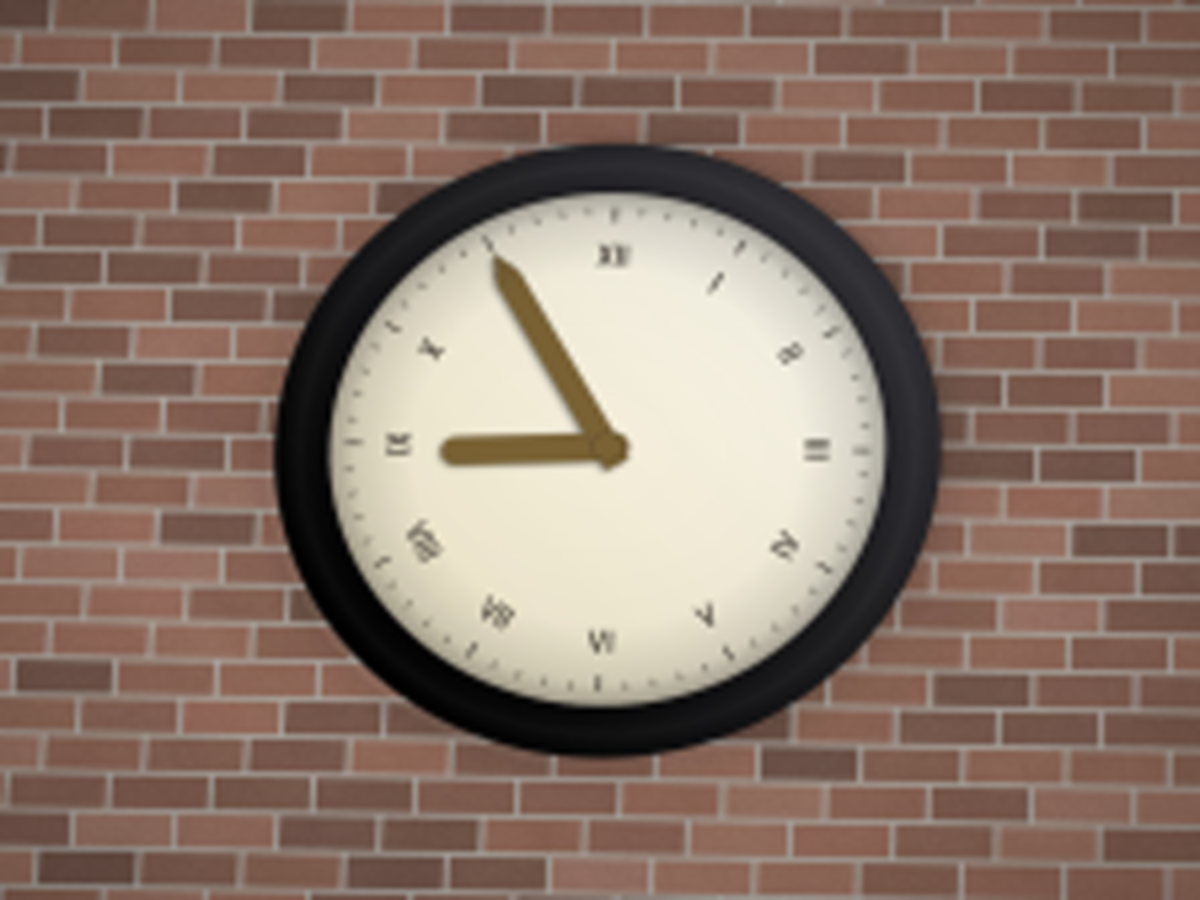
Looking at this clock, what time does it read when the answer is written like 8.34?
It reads 8.55
